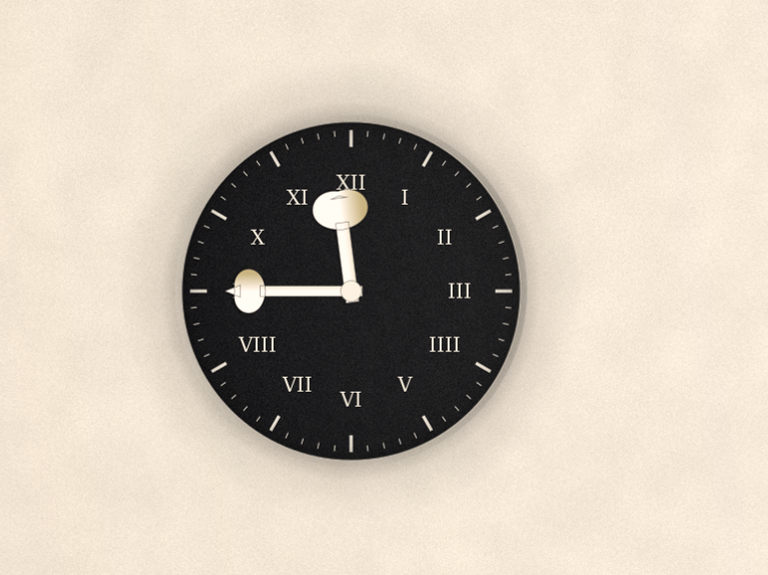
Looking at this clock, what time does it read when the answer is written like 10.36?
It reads 11.45
